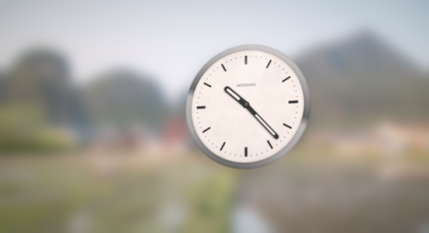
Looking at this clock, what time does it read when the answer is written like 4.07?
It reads 10.23
